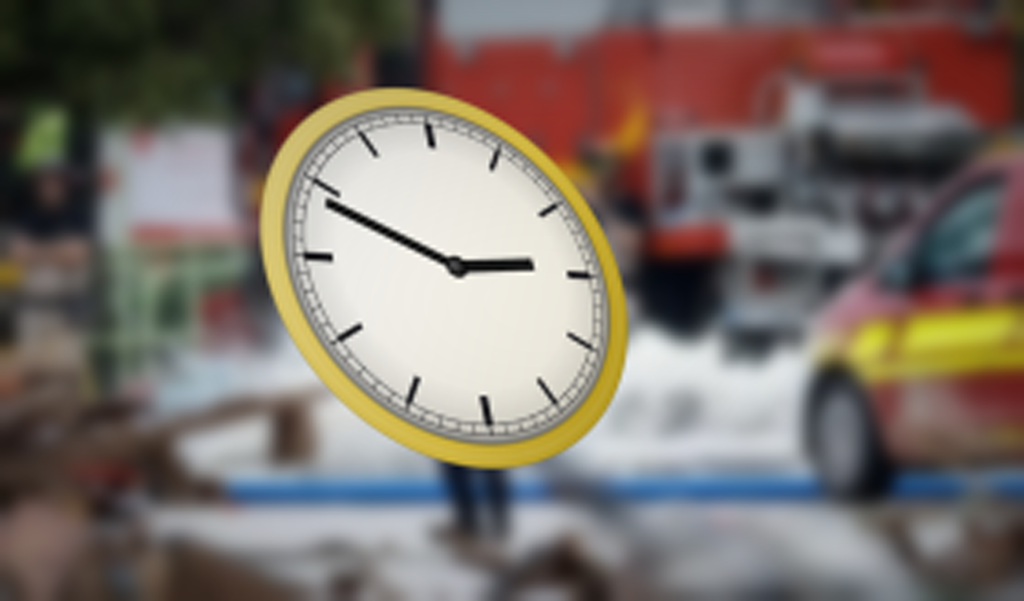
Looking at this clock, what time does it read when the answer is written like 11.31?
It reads 2.49
